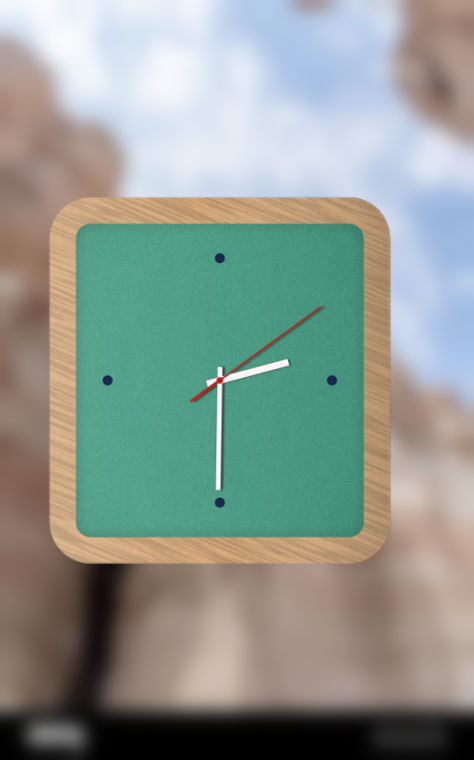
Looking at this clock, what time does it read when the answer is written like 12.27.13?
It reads 2.30.09
